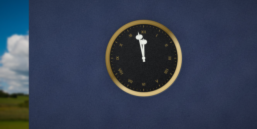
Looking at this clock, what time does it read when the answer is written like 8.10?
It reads 11.58
